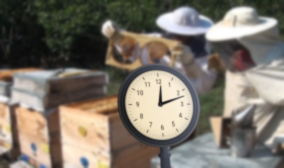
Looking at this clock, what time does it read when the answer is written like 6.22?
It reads 12.12
